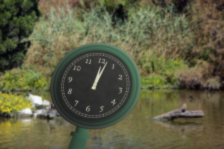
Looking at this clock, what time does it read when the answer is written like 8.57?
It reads 12.02
